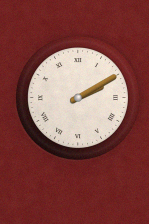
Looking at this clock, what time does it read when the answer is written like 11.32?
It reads 2.10
